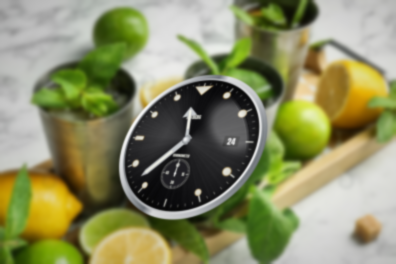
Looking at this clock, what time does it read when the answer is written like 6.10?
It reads 11.37
